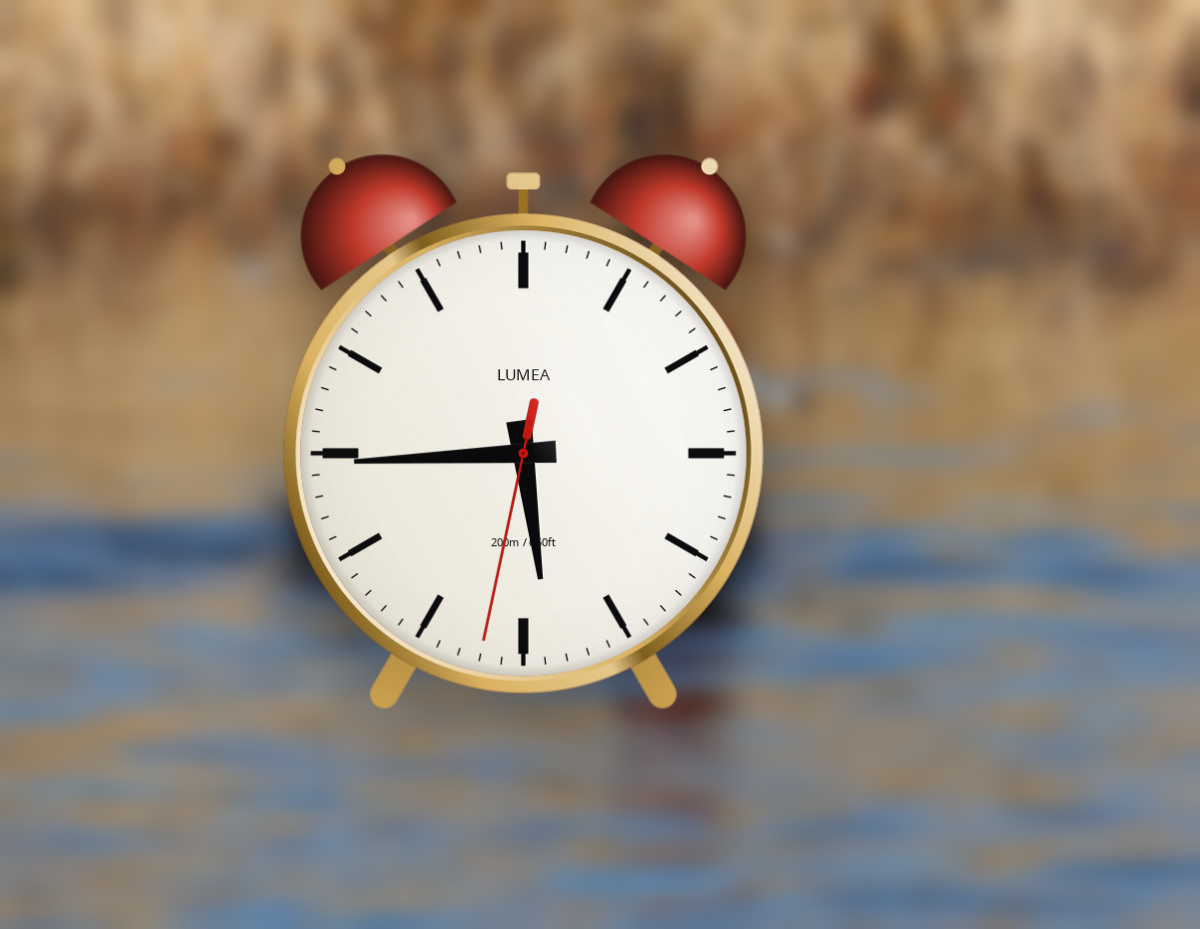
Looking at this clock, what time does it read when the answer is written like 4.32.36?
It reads 5.44.32
